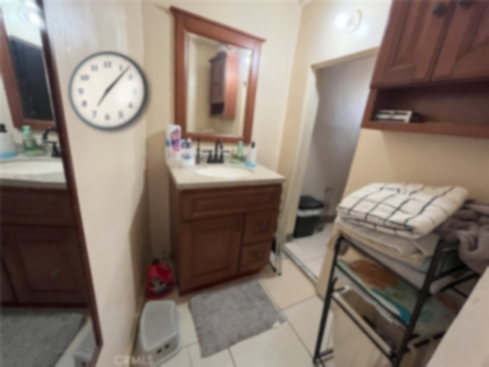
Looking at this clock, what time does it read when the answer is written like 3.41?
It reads 7.07
